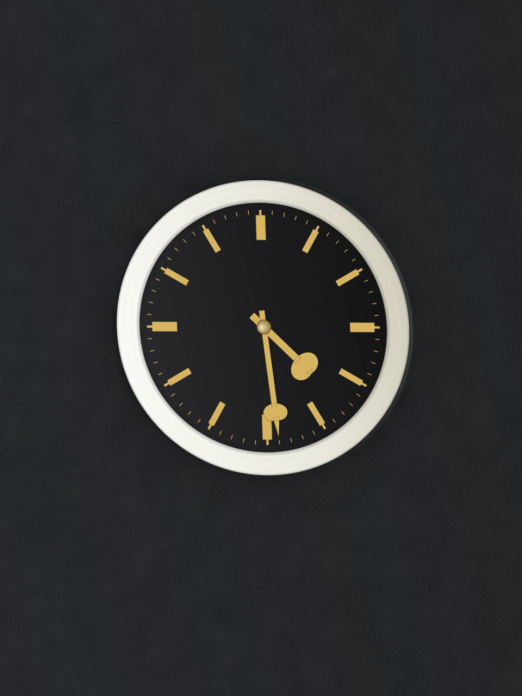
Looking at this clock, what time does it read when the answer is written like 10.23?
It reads 4.29
